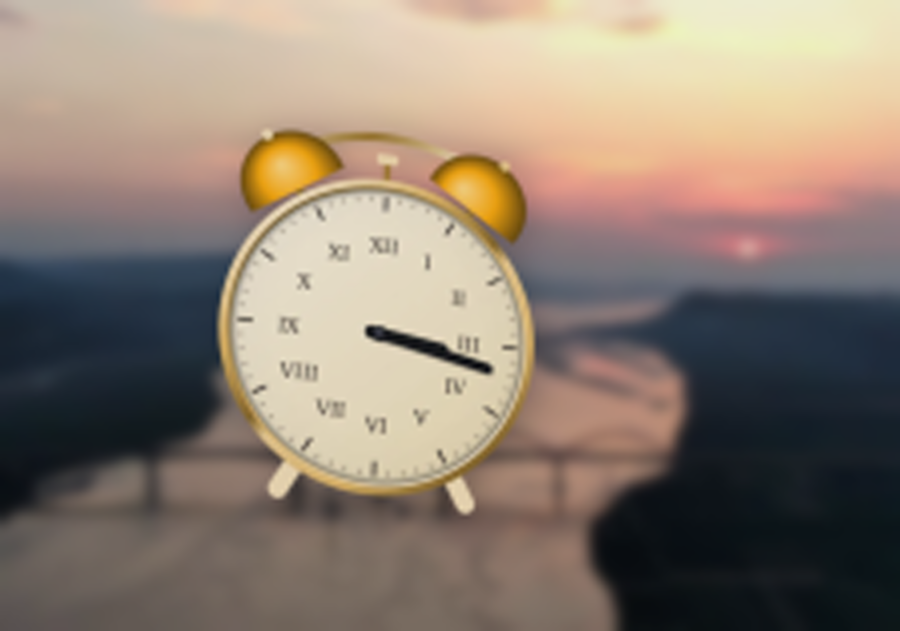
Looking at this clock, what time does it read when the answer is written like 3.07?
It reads 3.17
